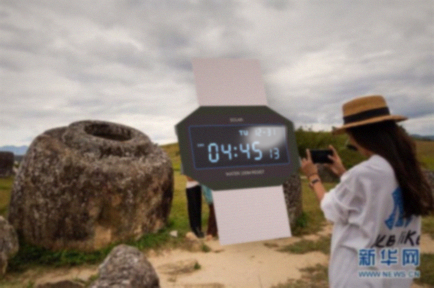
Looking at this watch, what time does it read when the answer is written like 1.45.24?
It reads 4.45.13
